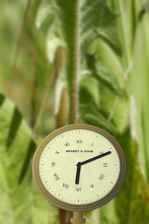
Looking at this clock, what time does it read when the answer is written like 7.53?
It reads 6.11
